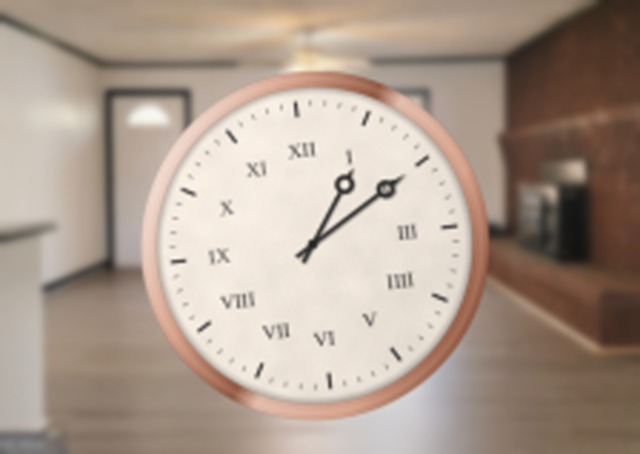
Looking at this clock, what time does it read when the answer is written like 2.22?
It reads 1.10
